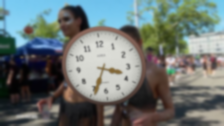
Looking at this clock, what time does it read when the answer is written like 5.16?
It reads 3.34
